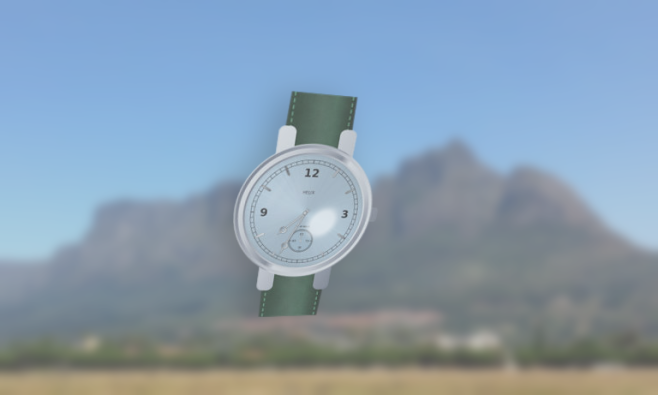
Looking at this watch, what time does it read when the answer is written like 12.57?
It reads 7.34
